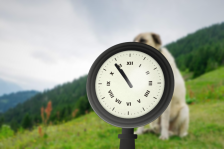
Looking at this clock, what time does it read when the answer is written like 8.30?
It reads 10.54
